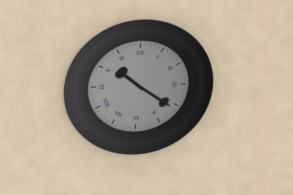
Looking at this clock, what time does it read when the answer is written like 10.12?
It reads 10.21
